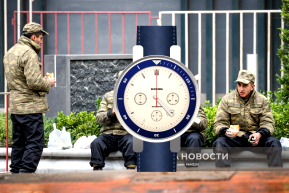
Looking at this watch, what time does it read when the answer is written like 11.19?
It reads 4.23
